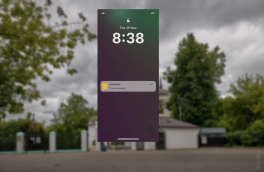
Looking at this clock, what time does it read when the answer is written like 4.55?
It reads 8.38
